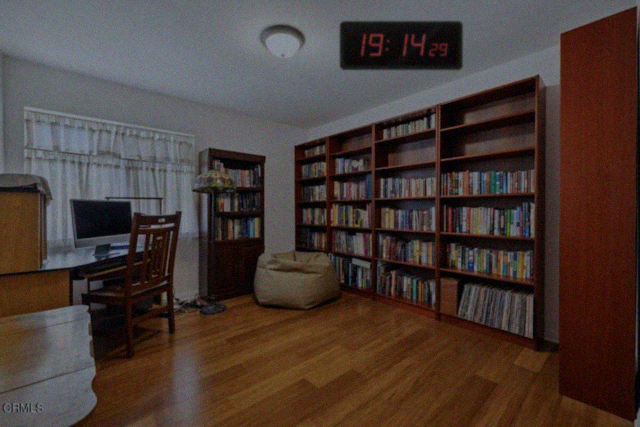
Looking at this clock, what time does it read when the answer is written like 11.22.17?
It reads 19.14.29
